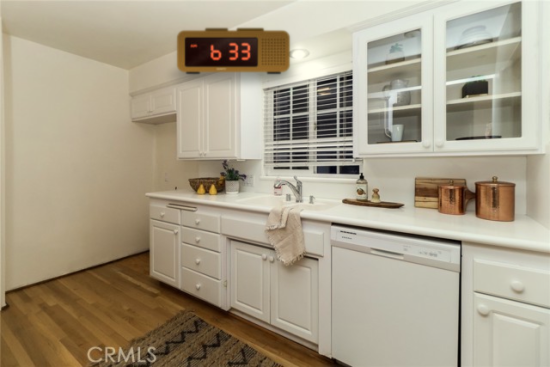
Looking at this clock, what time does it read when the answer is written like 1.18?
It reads 6.33
